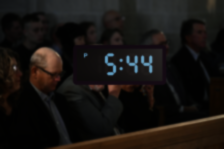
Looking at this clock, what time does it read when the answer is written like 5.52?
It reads 5.44
